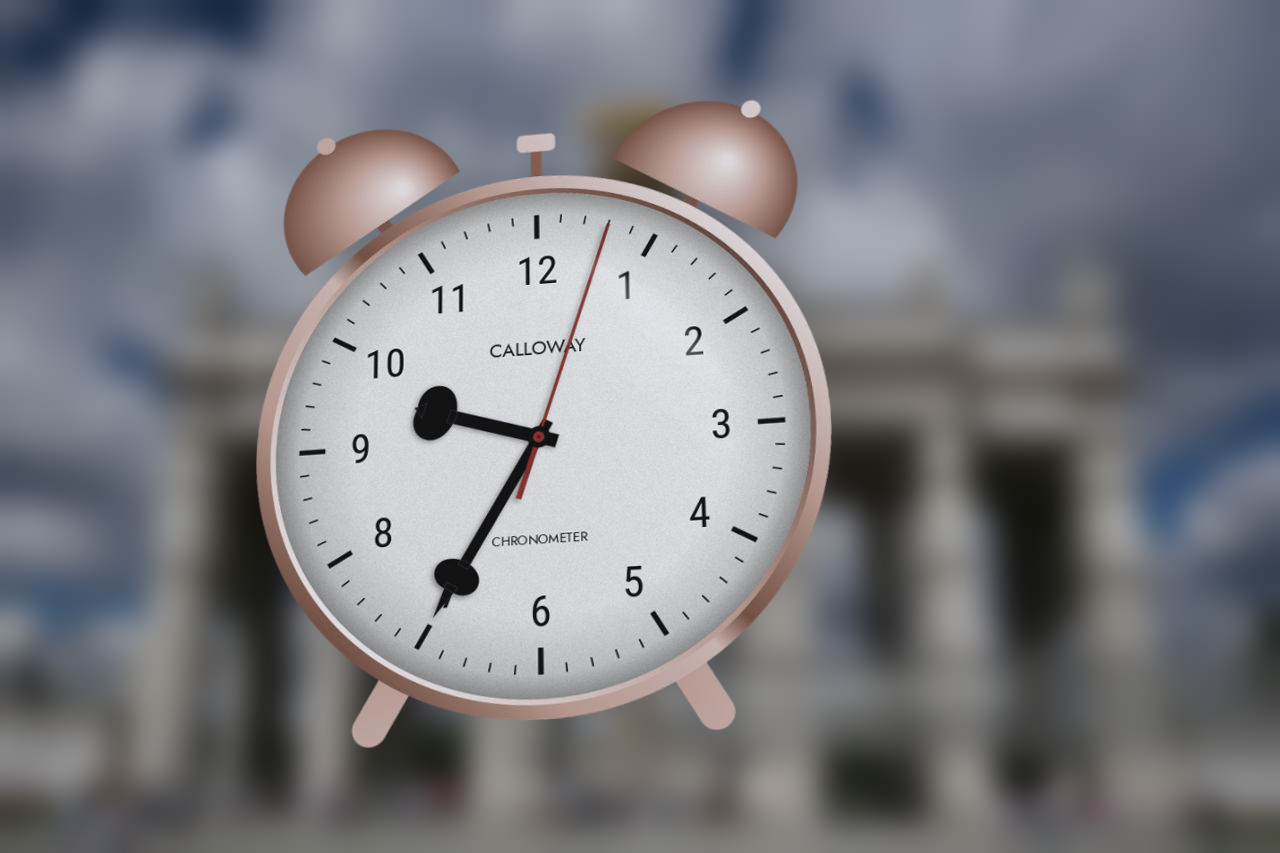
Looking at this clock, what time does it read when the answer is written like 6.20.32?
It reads 9.35.03
